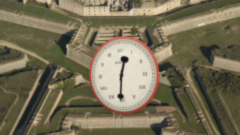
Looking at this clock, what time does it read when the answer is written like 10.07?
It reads 12.31
